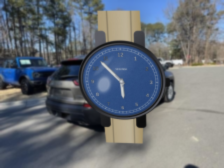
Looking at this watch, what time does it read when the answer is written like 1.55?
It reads 5.53
